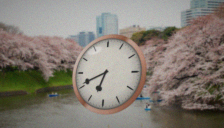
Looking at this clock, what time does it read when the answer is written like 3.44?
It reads 6.41
